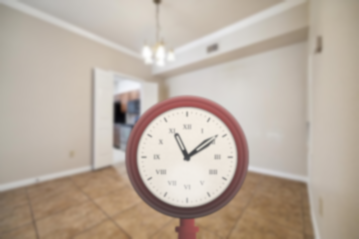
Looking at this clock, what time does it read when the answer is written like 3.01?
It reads 11.09
